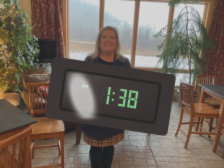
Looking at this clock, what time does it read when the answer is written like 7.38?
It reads 1.38
